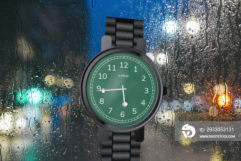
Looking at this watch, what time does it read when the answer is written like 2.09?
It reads 5.44
